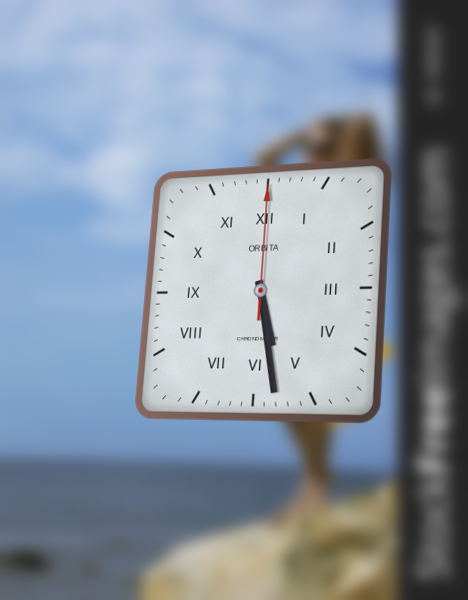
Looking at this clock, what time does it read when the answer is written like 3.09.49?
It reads 5.28.00
